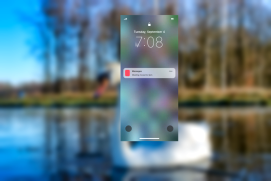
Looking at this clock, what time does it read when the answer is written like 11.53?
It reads 7.08
